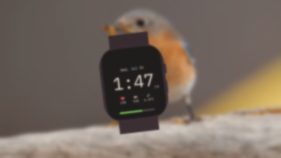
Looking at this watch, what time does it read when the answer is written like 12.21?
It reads 1.47
